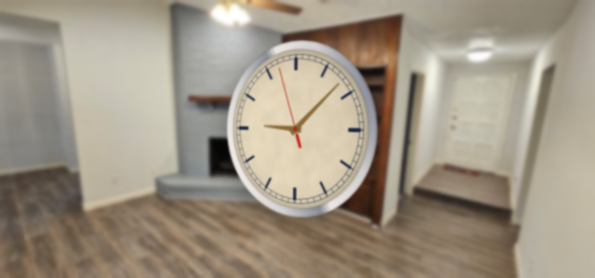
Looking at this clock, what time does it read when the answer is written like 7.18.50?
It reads 9.07.57
